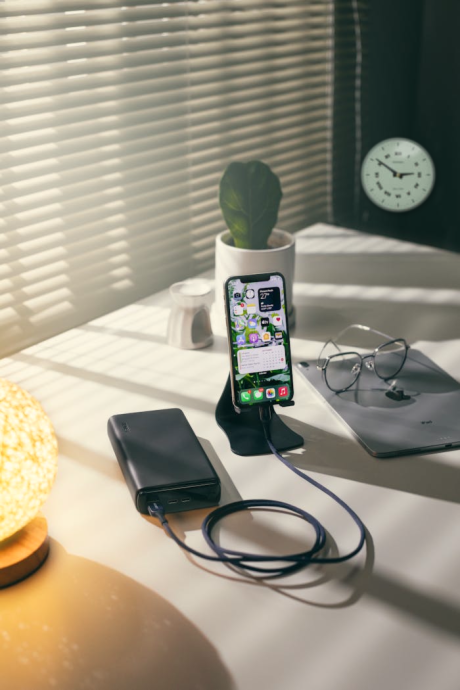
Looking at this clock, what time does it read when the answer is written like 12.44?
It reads 2.51
